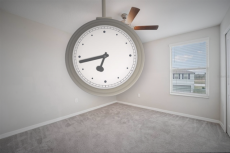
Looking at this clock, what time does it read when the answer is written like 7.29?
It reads 6.43
